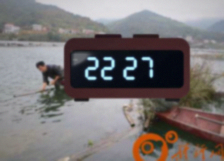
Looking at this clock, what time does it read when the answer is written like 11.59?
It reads 22.27
